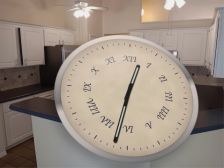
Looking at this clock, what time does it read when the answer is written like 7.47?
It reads 12.32
